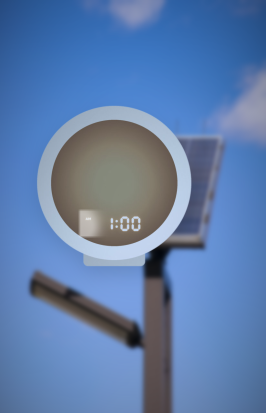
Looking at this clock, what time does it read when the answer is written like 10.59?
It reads 1.00
